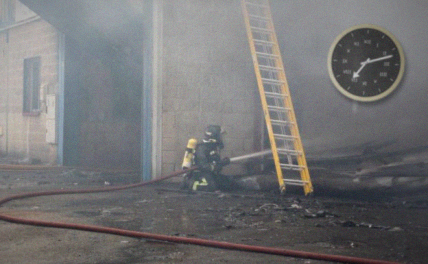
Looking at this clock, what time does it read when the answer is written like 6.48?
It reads 7.12
